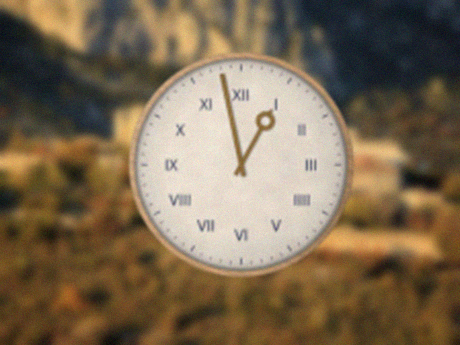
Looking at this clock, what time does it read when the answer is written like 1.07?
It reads 12.58
